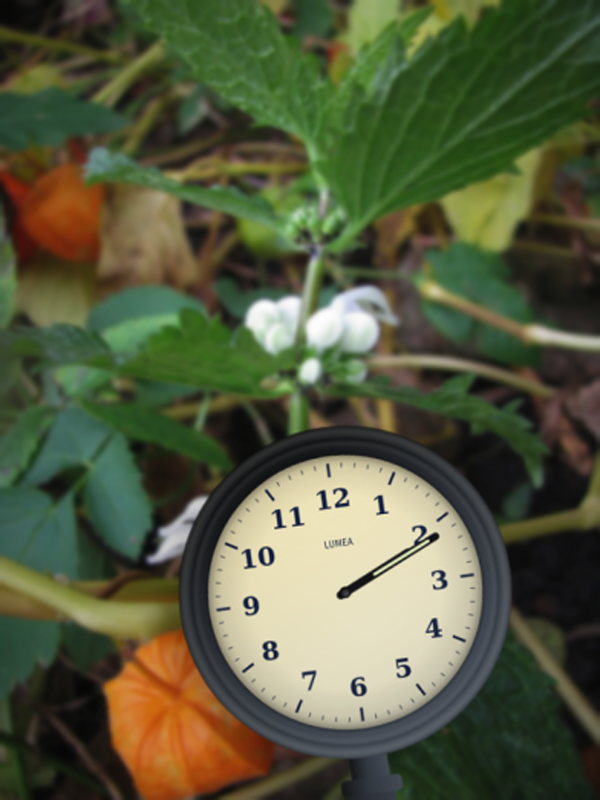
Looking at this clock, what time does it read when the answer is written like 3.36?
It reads 2.11
